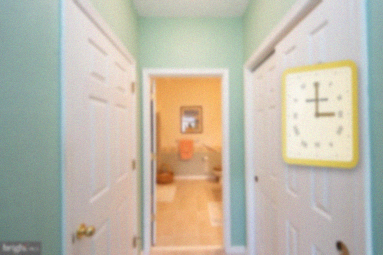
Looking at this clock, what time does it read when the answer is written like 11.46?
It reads 3.00
